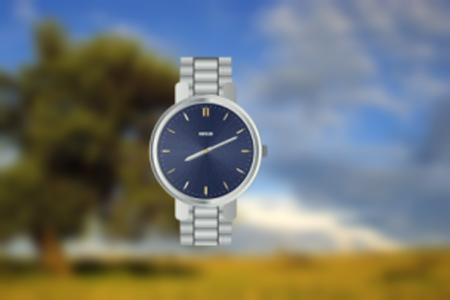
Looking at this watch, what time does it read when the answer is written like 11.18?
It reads 8.11
